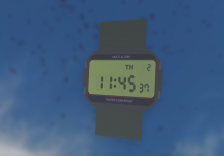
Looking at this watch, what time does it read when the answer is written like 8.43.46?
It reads 11.45.37
